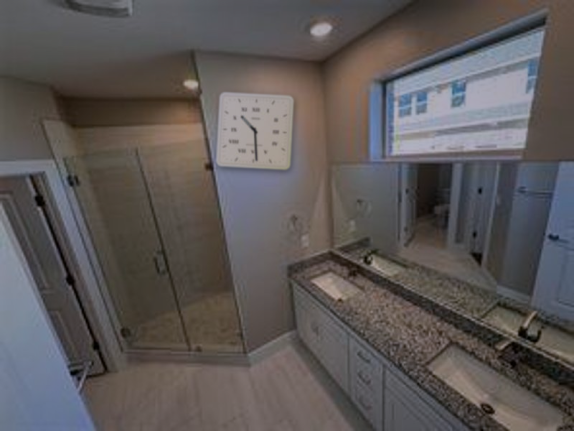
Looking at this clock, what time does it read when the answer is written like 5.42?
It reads 10.29
